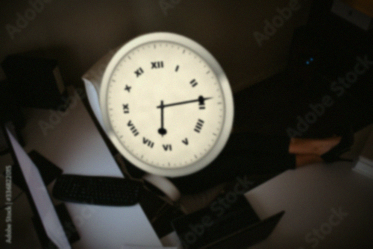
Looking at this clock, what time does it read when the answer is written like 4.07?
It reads 6.14
